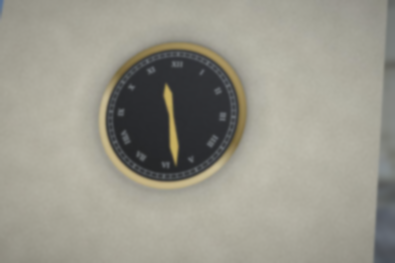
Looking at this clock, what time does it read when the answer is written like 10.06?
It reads 11.28
